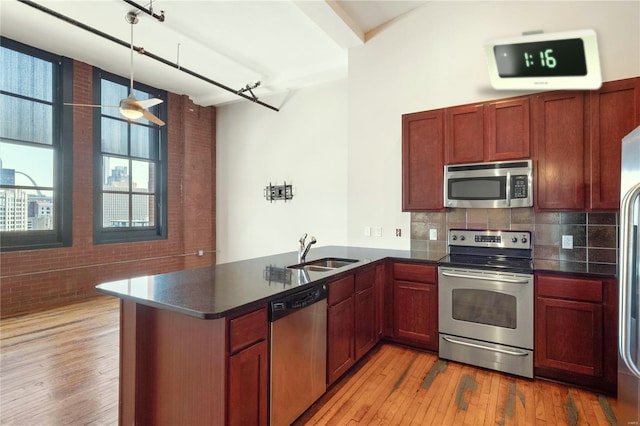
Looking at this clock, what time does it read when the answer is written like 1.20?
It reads 1.16
